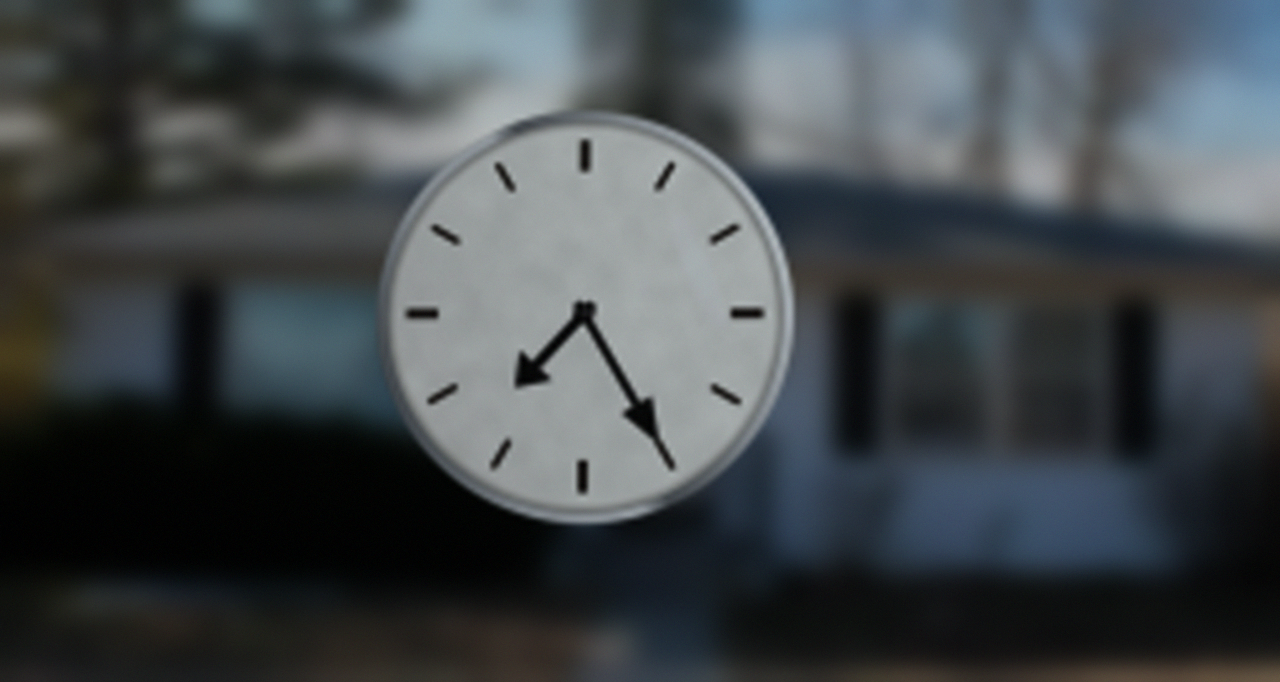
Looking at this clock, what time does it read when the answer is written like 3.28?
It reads 7.25
